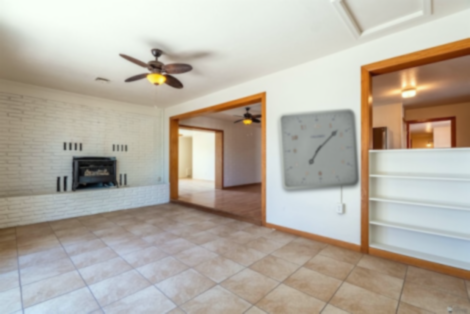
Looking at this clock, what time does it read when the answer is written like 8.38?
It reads 7.08
